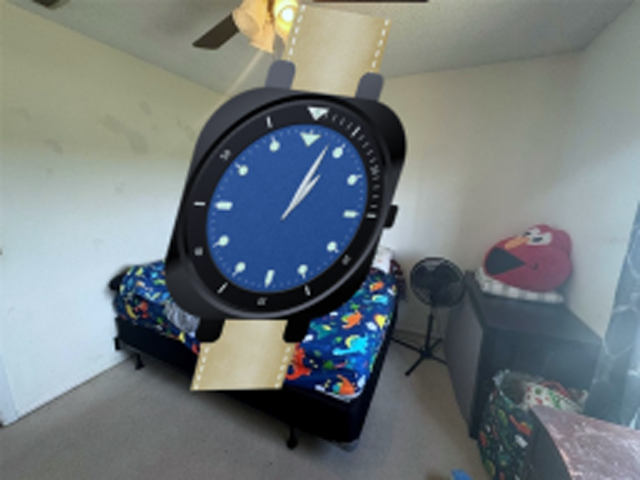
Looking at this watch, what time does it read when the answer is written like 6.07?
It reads 1.03
